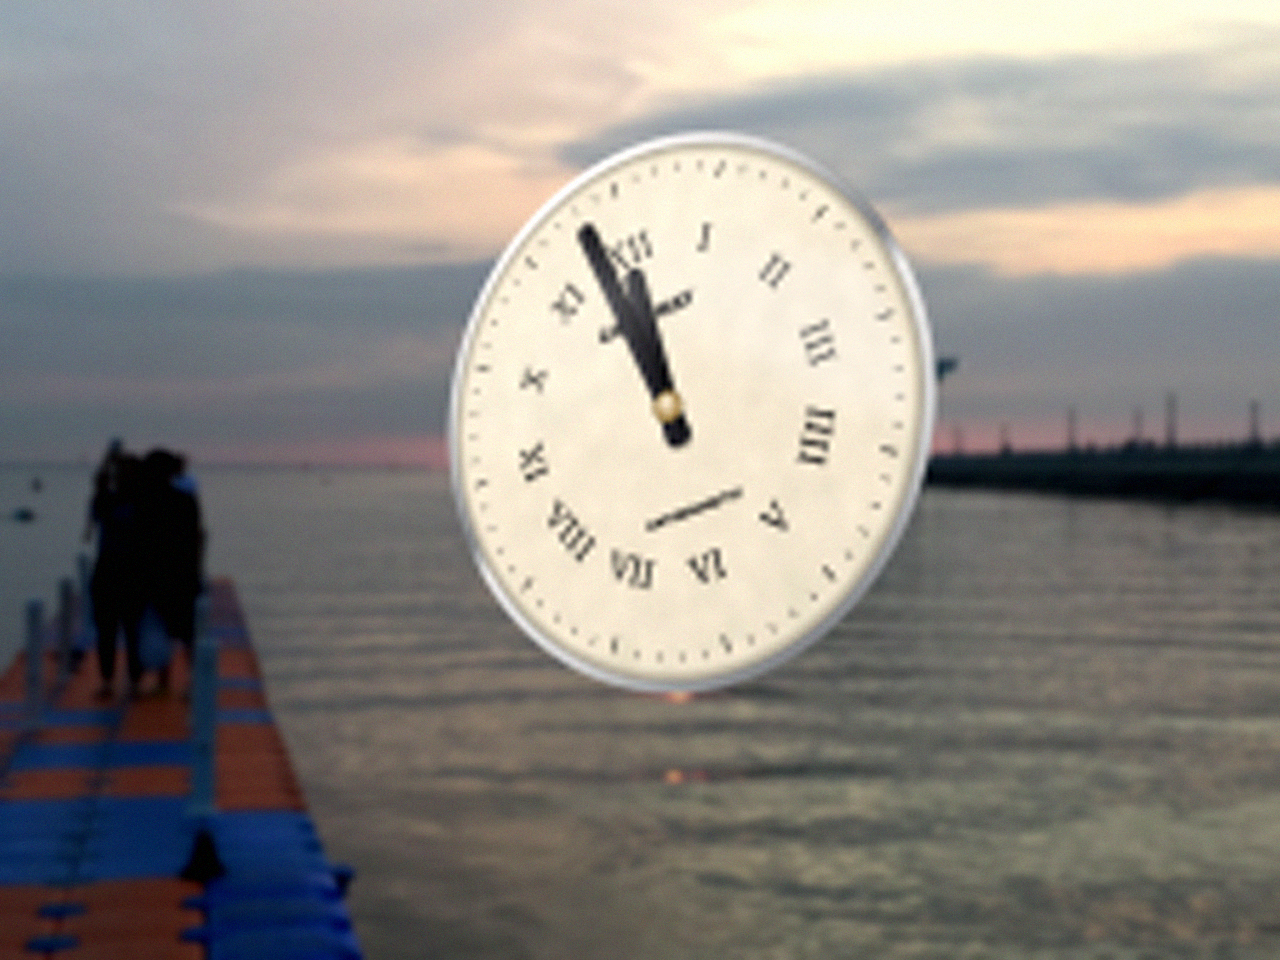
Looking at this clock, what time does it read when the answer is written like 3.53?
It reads 11.58
